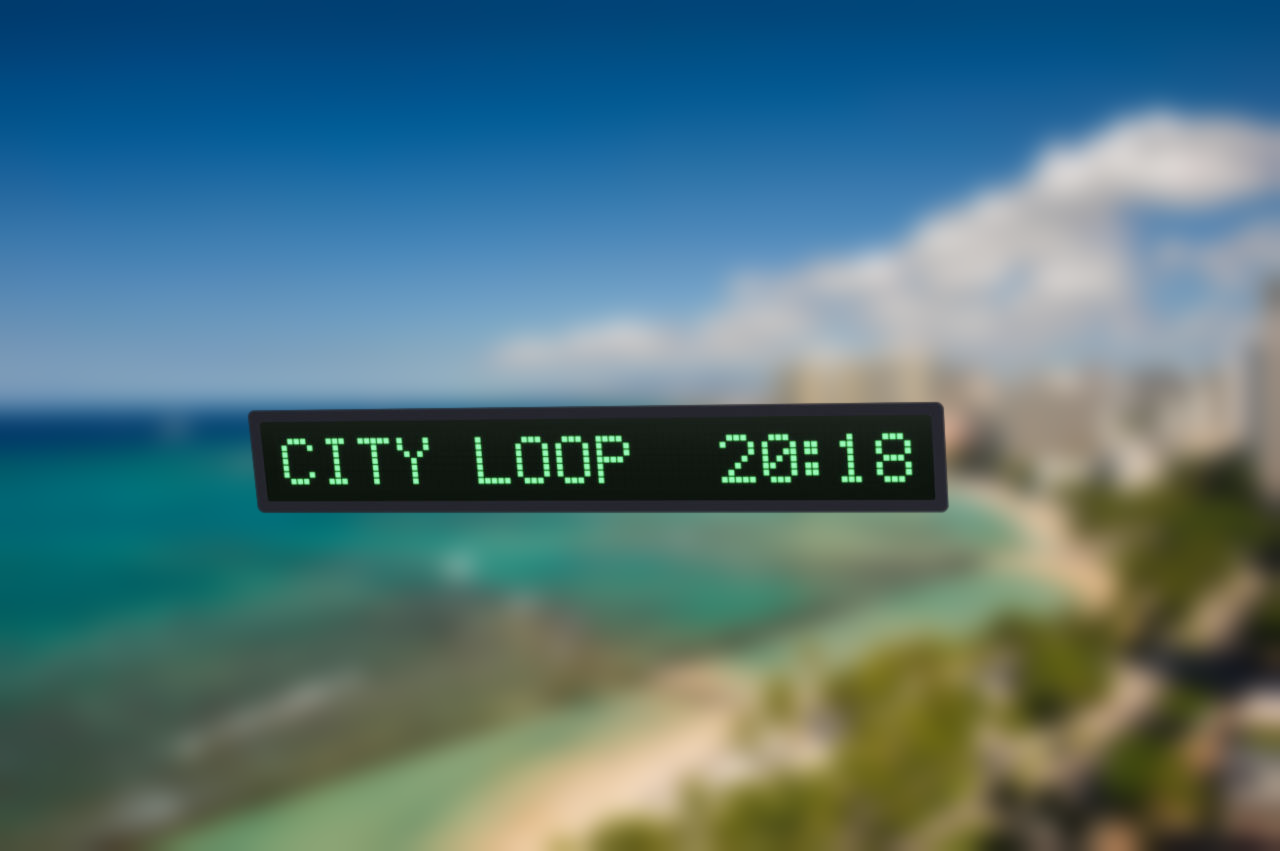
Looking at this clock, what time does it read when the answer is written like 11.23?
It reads 20.18
